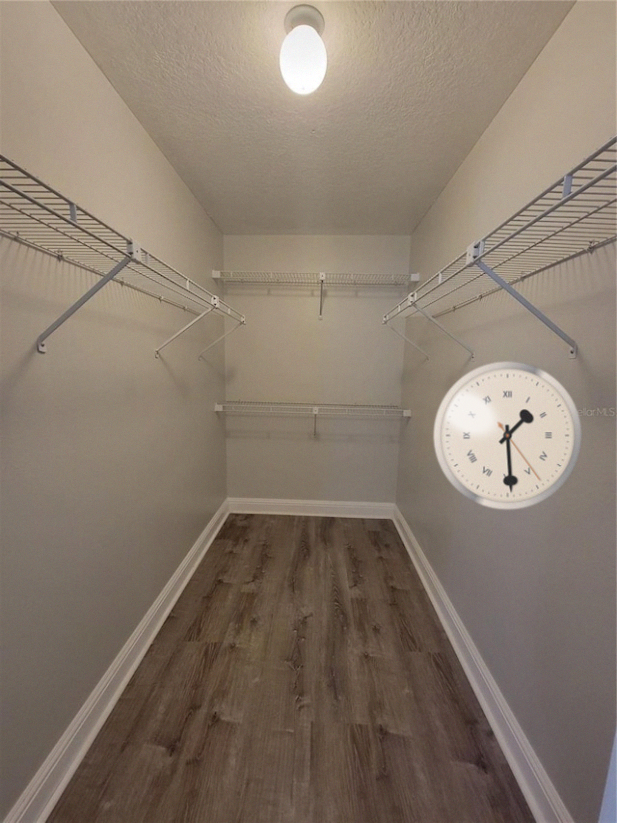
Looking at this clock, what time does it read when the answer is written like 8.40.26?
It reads 1.29.24
